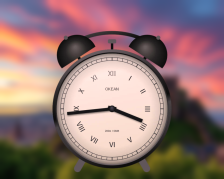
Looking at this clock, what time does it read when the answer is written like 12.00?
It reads 3.44
